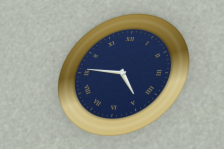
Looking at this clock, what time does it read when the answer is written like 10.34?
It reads 4.46
